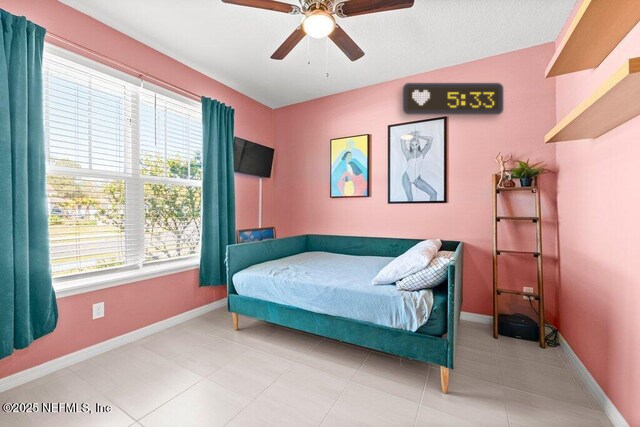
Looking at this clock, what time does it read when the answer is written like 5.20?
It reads 5.33
